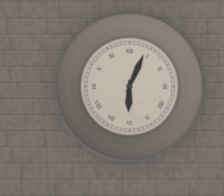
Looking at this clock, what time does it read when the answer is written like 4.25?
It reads 6.04
